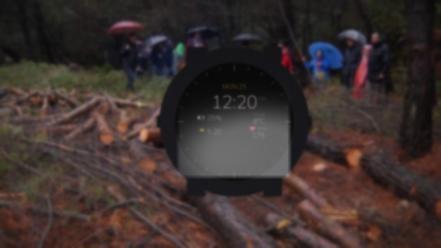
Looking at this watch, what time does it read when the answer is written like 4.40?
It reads 12.20
